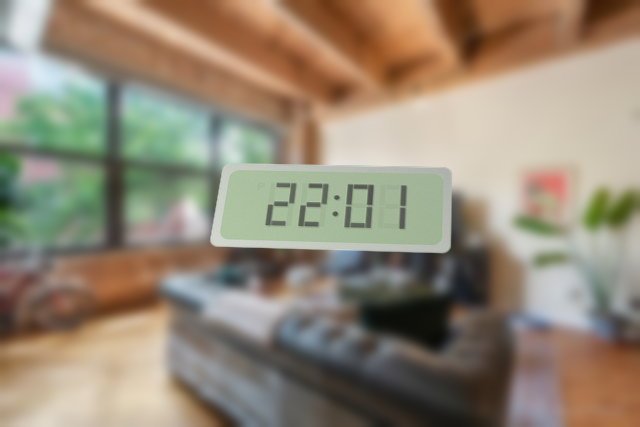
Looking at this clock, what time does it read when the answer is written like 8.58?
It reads 22.01
